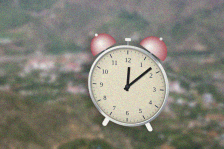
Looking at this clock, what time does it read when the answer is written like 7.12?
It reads 12.08
